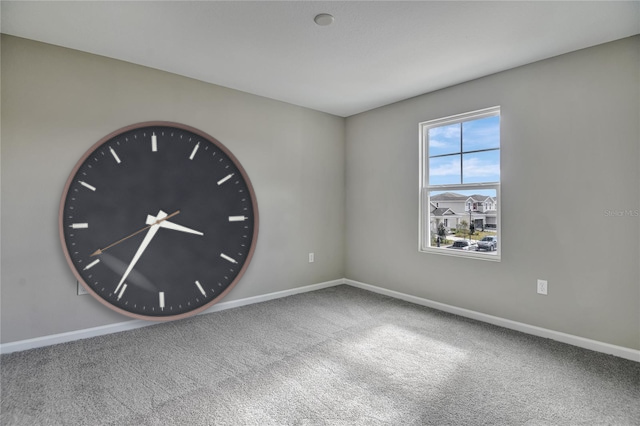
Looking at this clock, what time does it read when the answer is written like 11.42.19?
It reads 3.35.41
